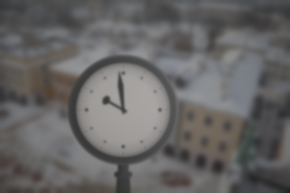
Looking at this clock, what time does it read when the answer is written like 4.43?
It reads 9.59
